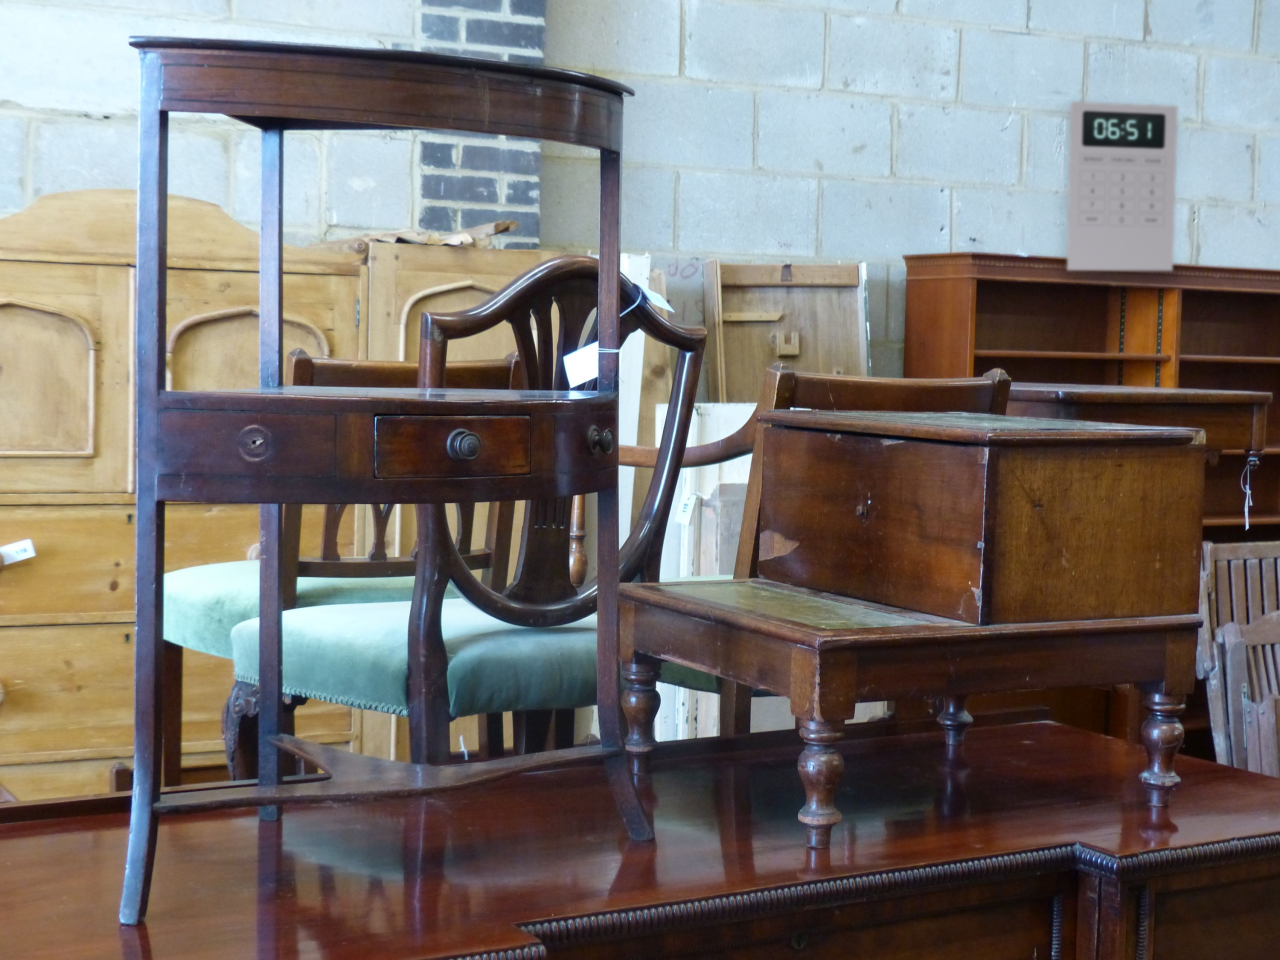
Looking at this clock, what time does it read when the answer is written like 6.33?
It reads 6.51
